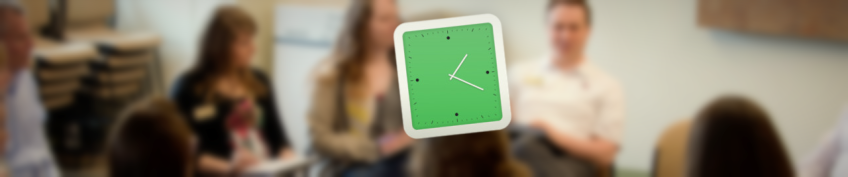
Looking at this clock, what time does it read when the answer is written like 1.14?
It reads 1.20
